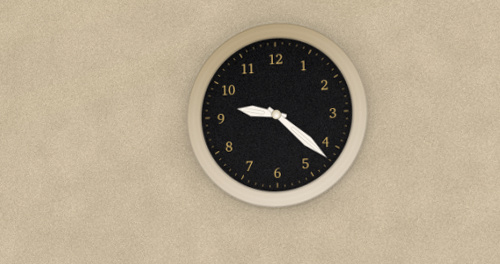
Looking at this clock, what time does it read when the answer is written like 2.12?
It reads 9.22
